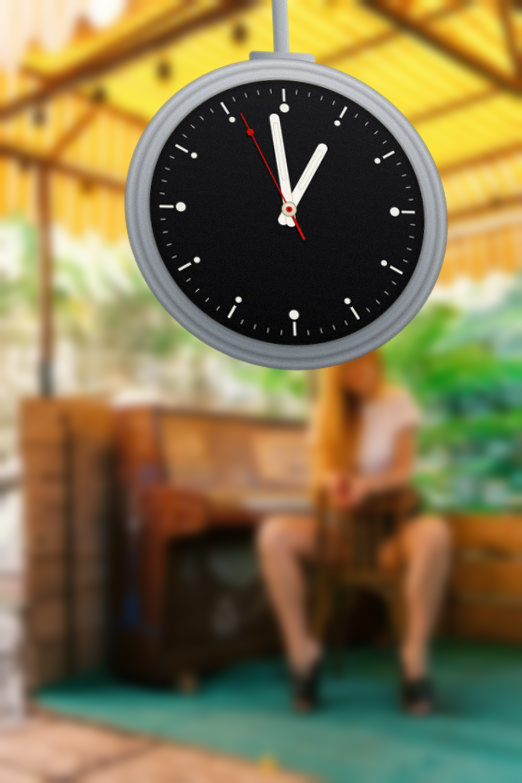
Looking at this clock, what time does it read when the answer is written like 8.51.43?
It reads 12.58.56
